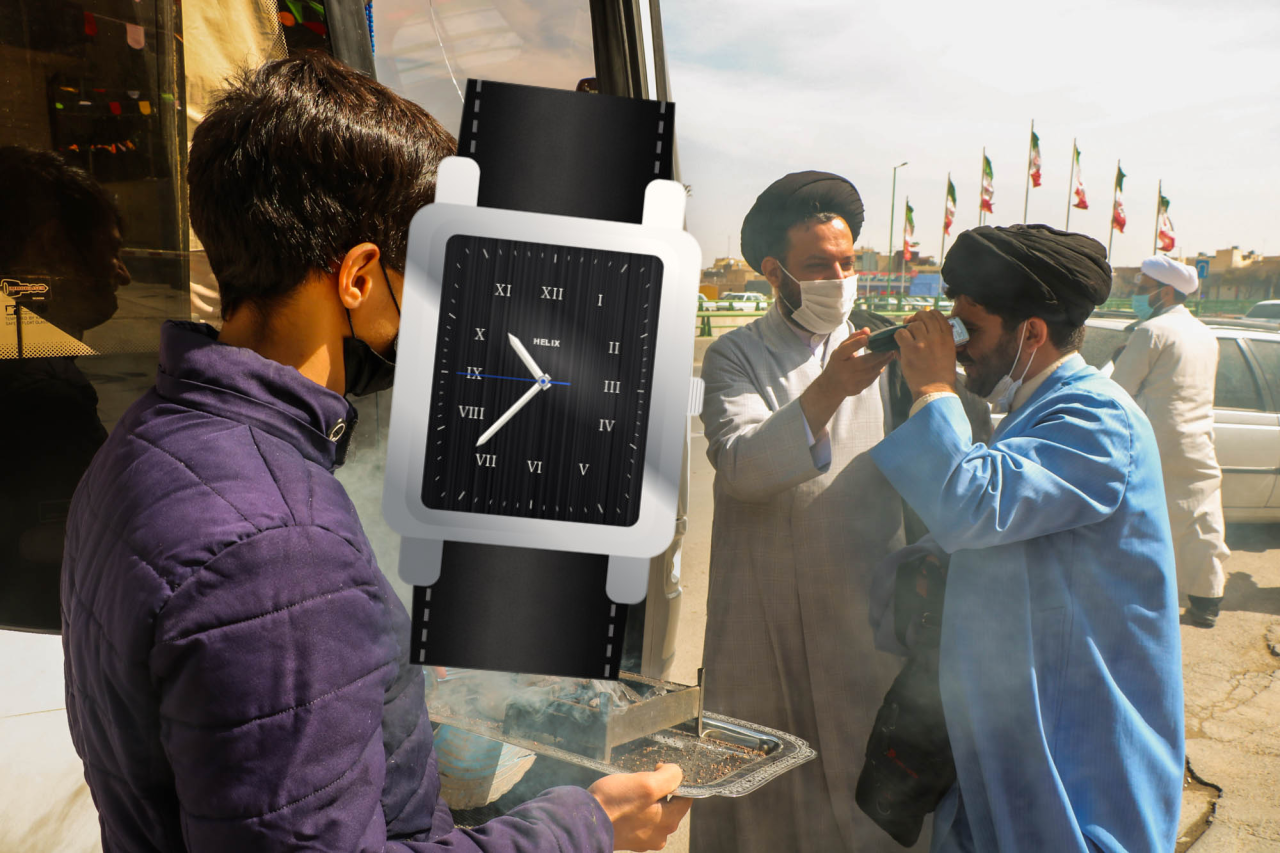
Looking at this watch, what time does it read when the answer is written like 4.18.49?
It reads 10.36.45
